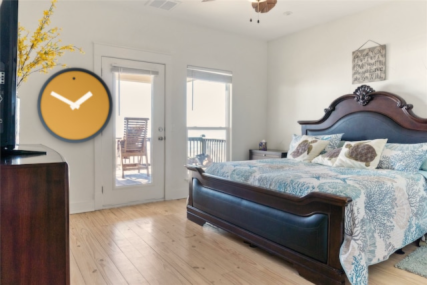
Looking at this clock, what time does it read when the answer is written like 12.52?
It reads 1.50
